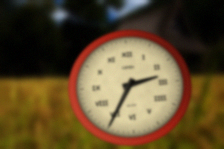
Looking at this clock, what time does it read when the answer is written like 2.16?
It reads 2.35
